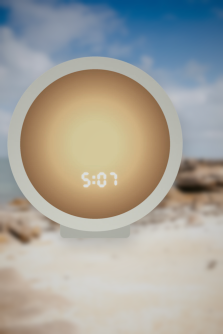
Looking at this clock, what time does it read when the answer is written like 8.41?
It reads 5.07
